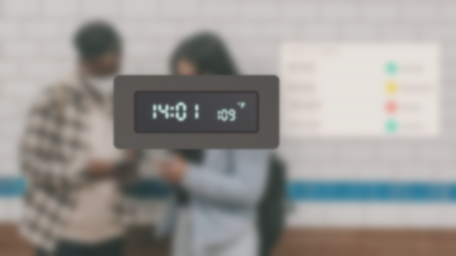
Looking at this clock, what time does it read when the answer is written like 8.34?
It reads 14.01
